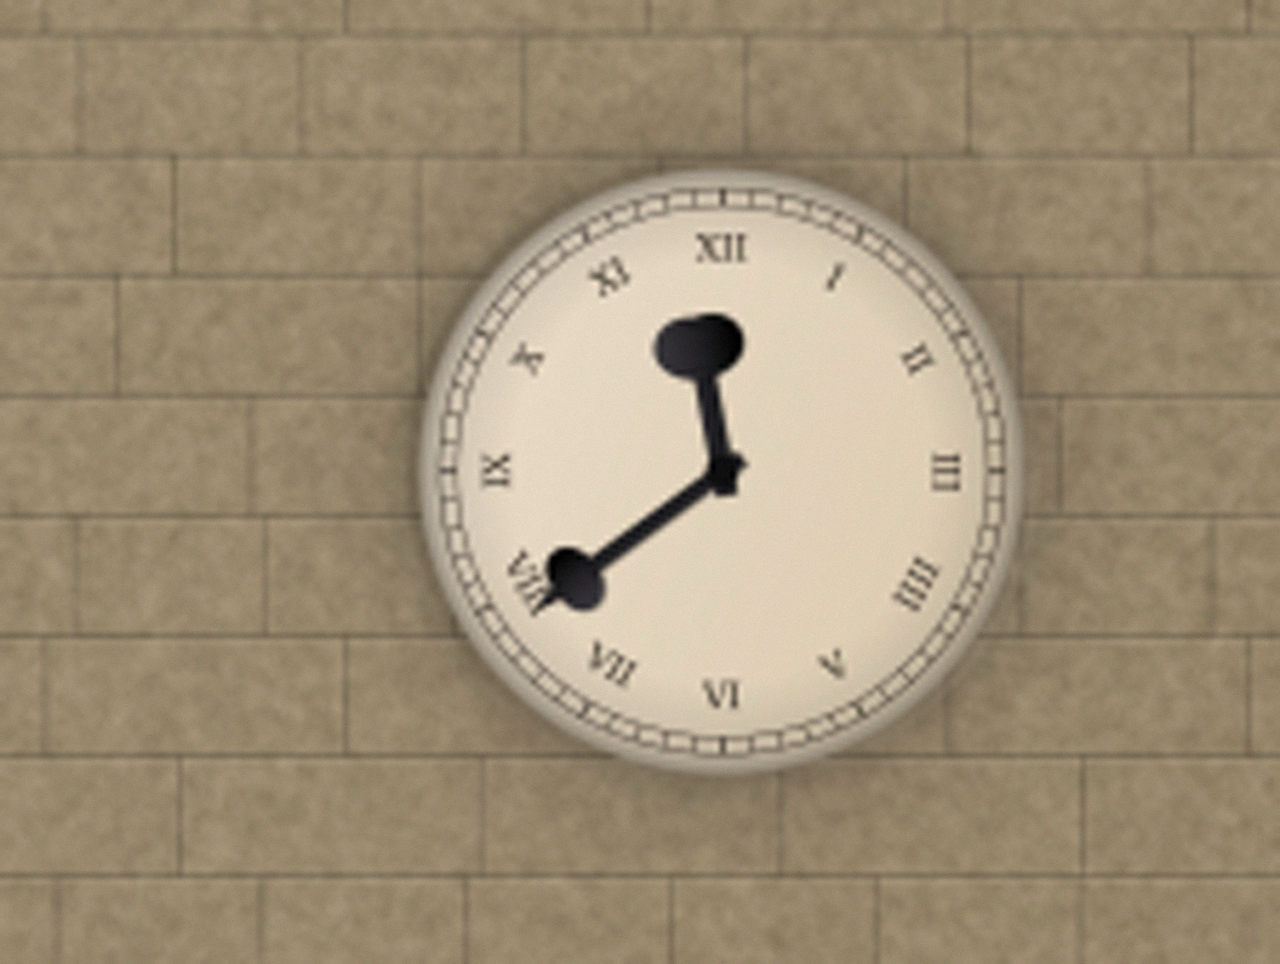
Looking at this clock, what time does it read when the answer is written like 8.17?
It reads 11.39
